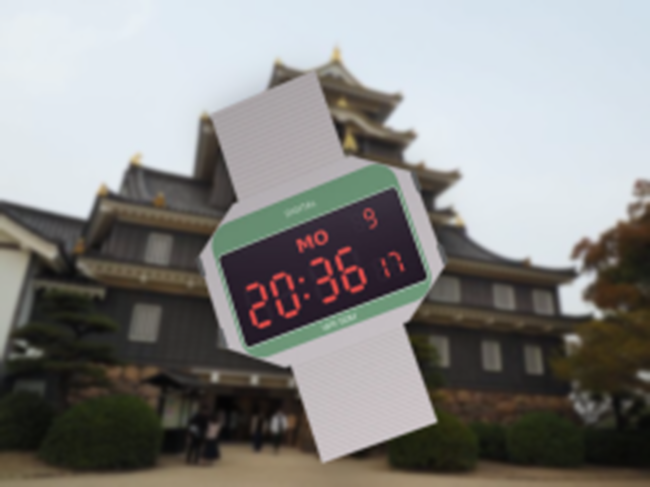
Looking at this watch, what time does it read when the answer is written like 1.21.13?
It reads 20.36.17
